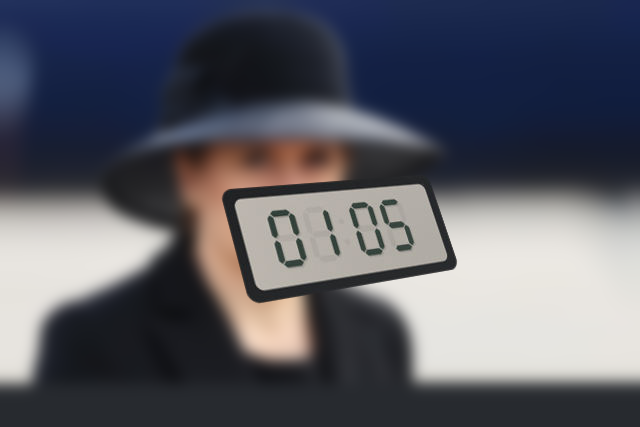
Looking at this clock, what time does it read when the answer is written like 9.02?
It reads 1.05
